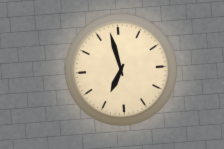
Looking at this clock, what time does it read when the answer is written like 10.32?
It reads 6.58
